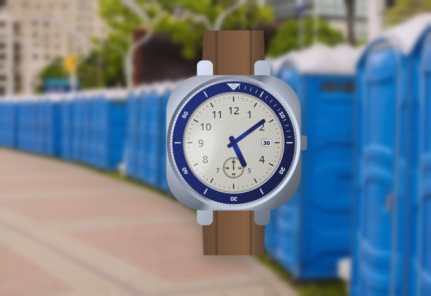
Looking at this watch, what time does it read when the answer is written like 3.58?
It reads 5.09
